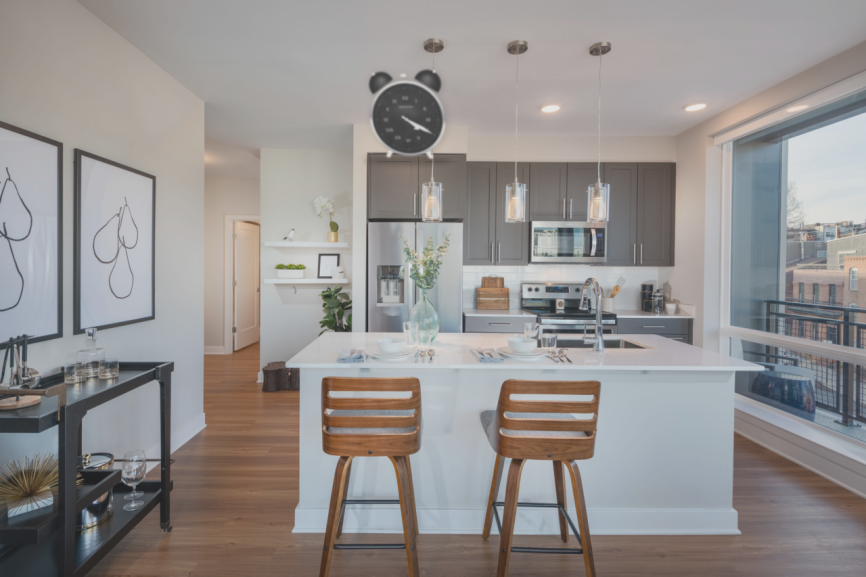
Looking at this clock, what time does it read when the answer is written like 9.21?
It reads 4.20
